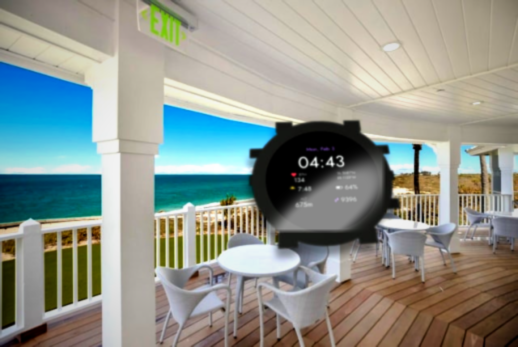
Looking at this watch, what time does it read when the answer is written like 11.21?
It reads 4.43
